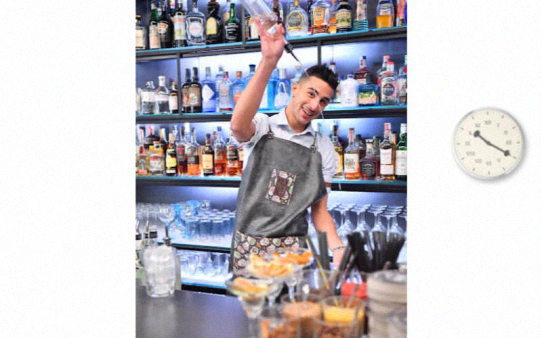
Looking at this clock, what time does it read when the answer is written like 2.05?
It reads 10.20
